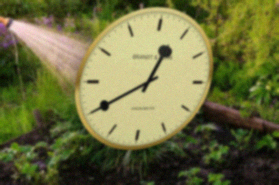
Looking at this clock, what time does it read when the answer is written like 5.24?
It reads 12.40
